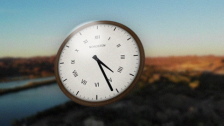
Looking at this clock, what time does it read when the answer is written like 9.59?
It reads 4.26
